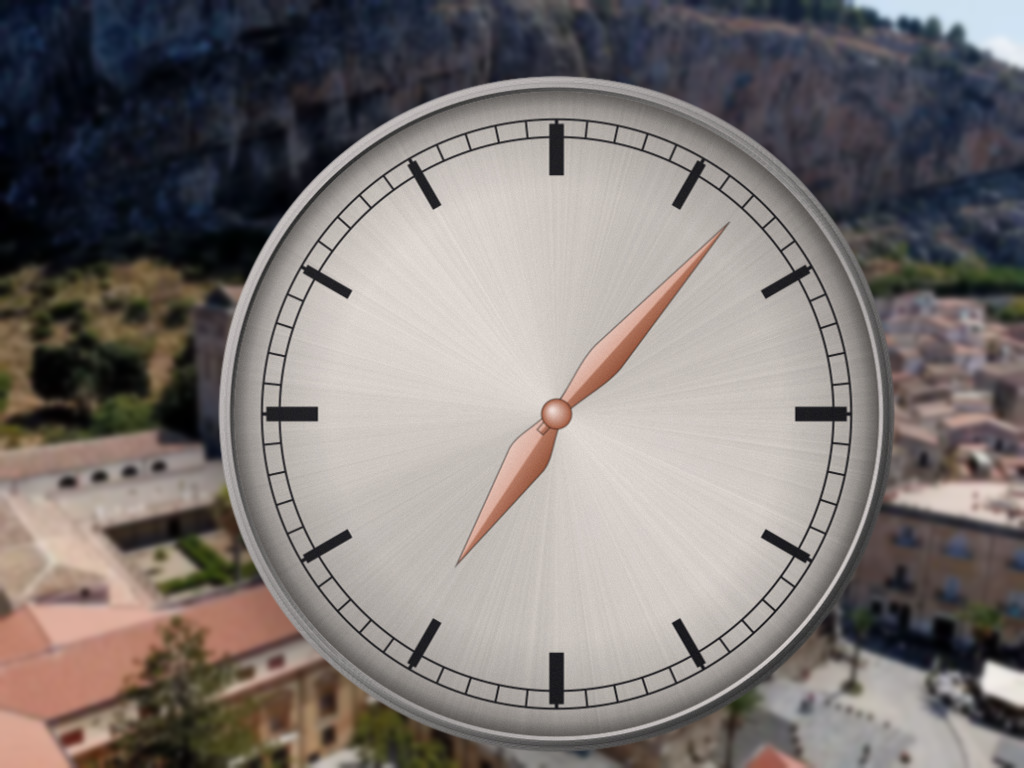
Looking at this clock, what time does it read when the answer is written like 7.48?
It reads 7.07
